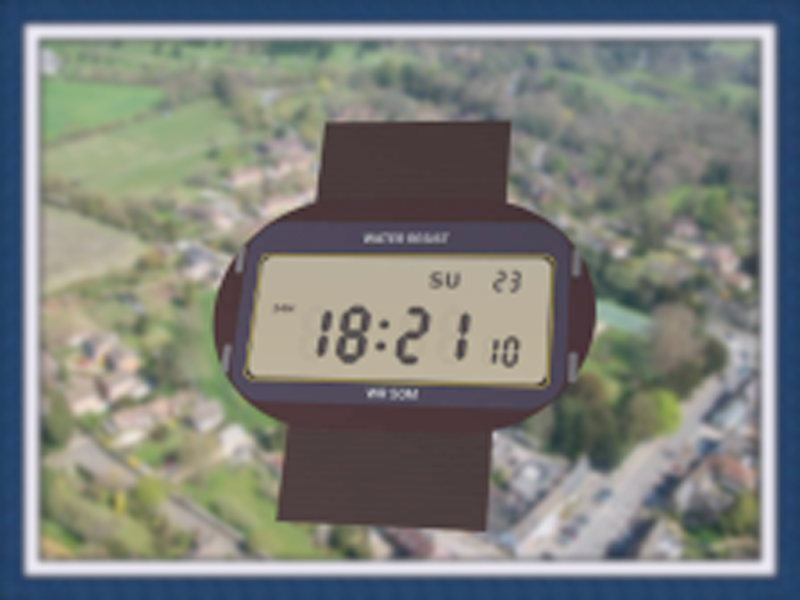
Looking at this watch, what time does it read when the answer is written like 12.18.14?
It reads 18.21.10
